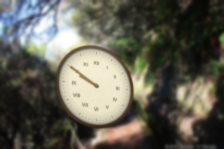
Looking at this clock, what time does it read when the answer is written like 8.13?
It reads 9.50
